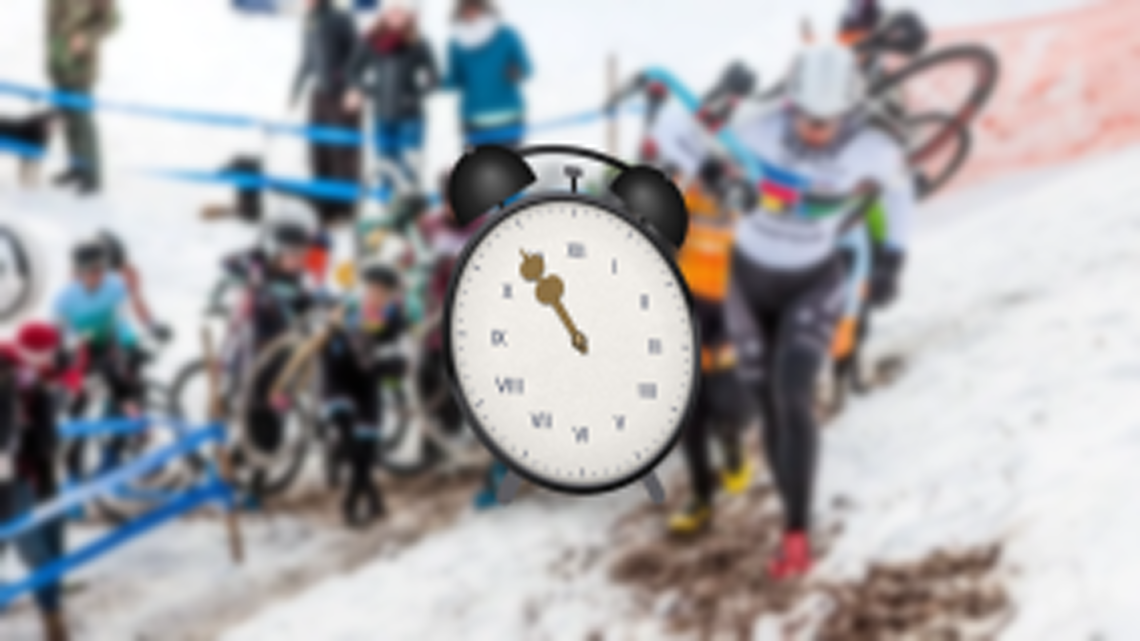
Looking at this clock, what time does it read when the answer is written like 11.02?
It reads 10.54
